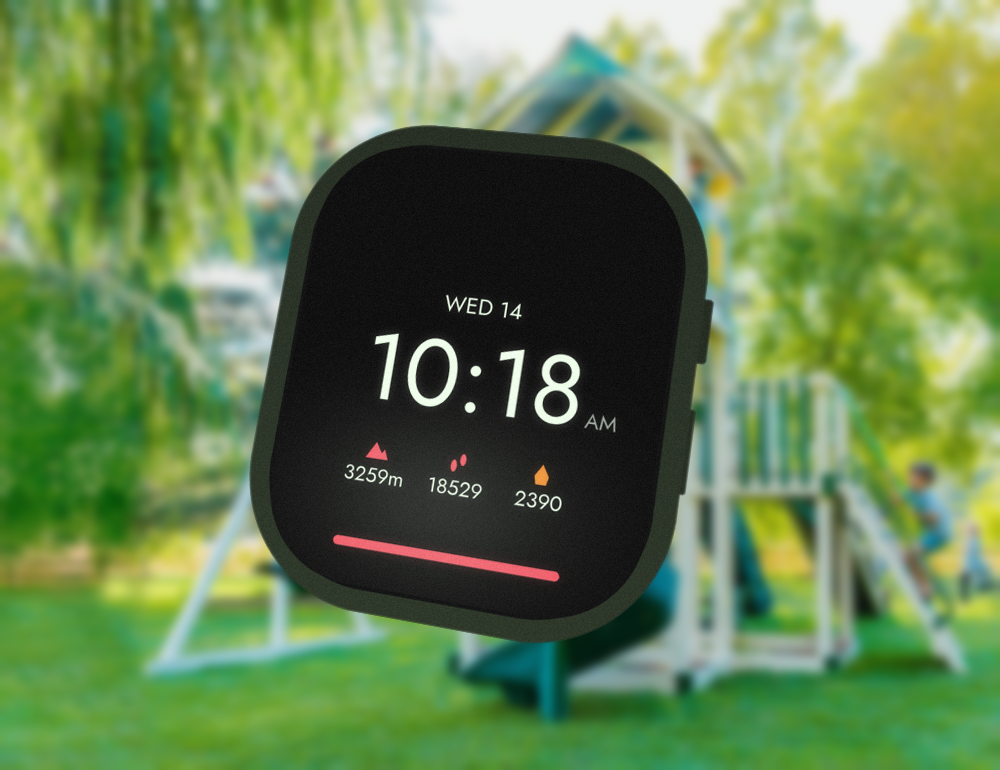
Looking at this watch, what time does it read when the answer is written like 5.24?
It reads 10.18
